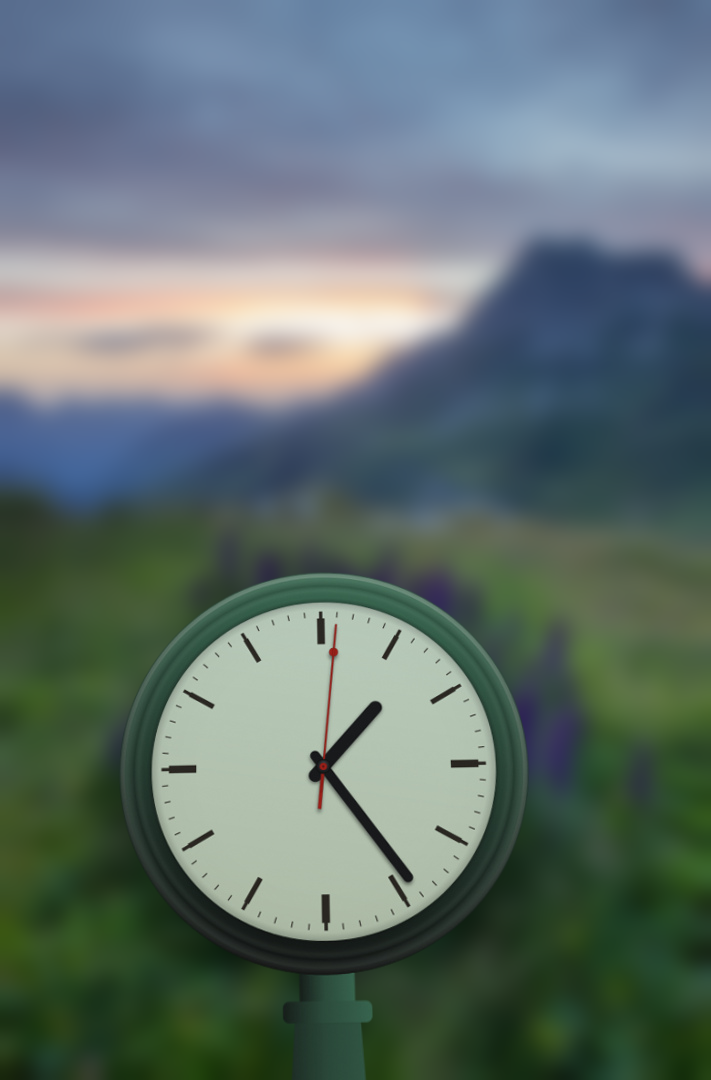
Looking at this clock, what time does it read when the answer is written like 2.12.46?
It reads 1.24.01
